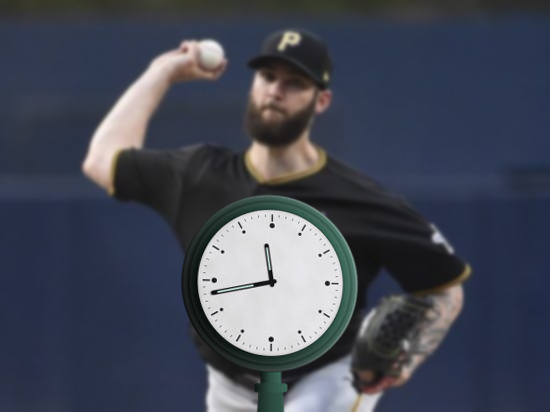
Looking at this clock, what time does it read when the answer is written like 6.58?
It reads 11.43
